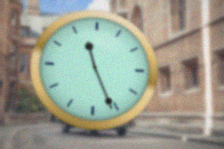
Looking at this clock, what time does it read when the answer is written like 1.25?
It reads 11.26
